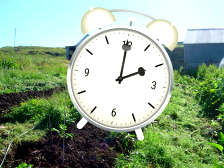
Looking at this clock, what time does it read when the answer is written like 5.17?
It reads 2.00
